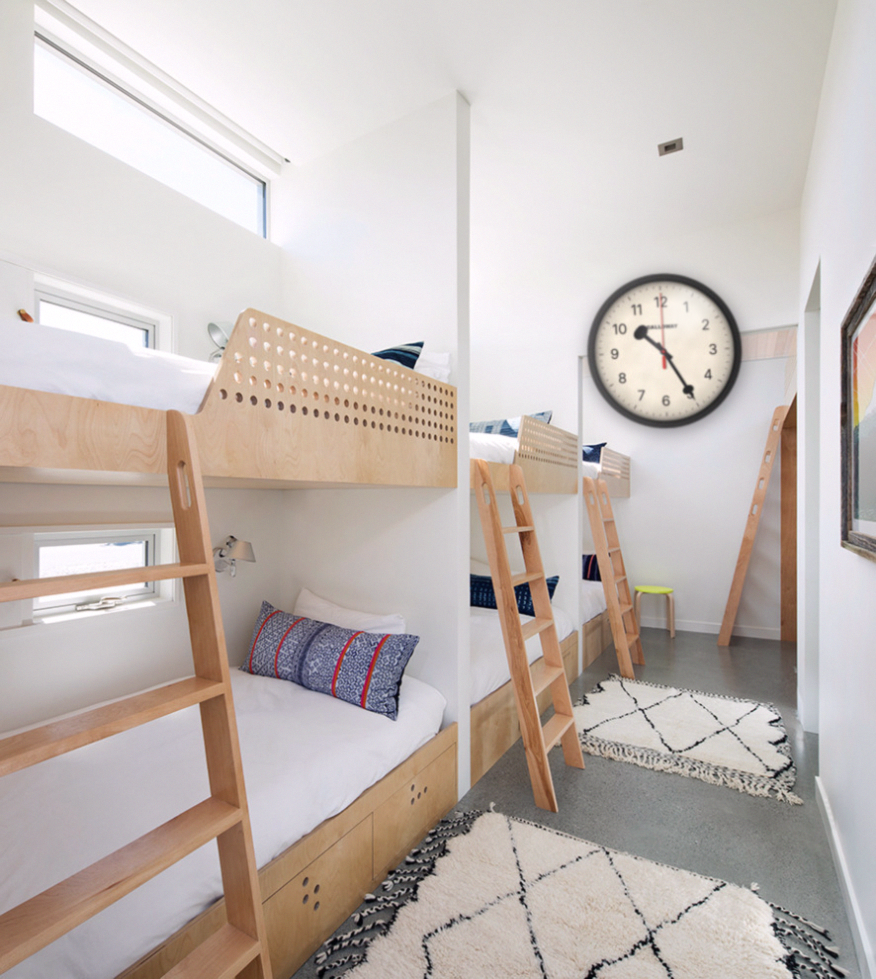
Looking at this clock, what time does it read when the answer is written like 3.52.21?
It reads 10.25.00
